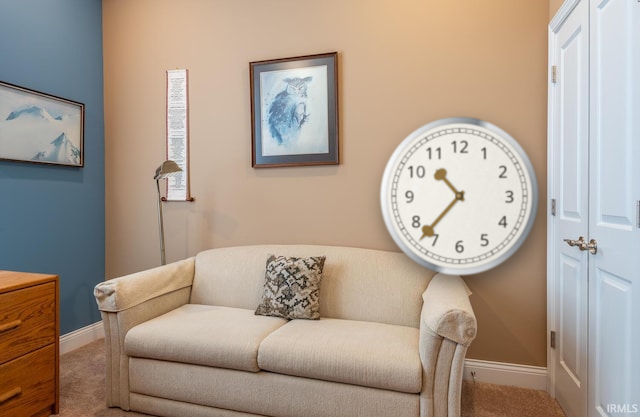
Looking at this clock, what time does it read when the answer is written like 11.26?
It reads 10.37
